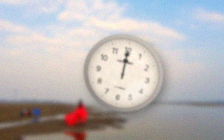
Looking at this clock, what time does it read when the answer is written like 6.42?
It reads 12.00
